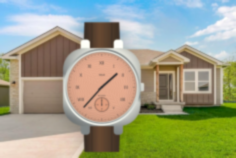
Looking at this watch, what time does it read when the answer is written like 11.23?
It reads 1.37
